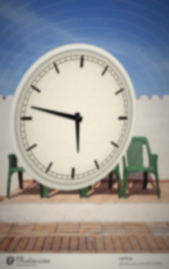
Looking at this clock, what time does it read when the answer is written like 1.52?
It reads 5.47
